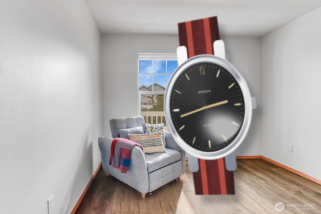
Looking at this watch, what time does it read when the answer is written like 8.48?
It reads 2.43
